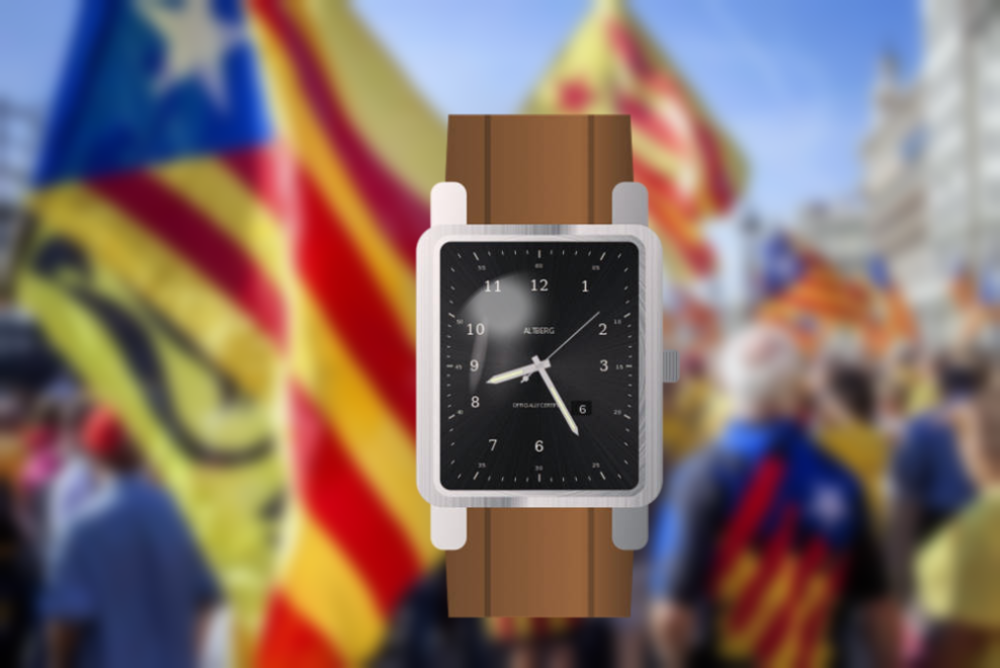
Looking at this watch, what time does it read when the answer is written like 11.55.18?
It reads 8.25.08
